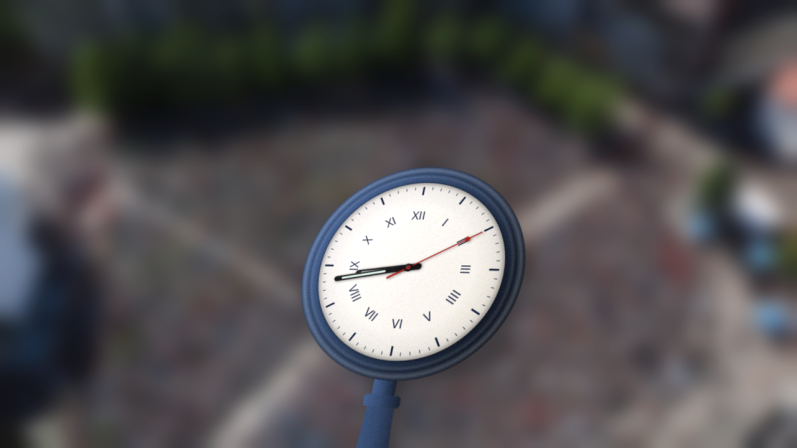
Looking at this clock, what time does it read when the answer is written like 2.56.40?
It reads 8.43.10
